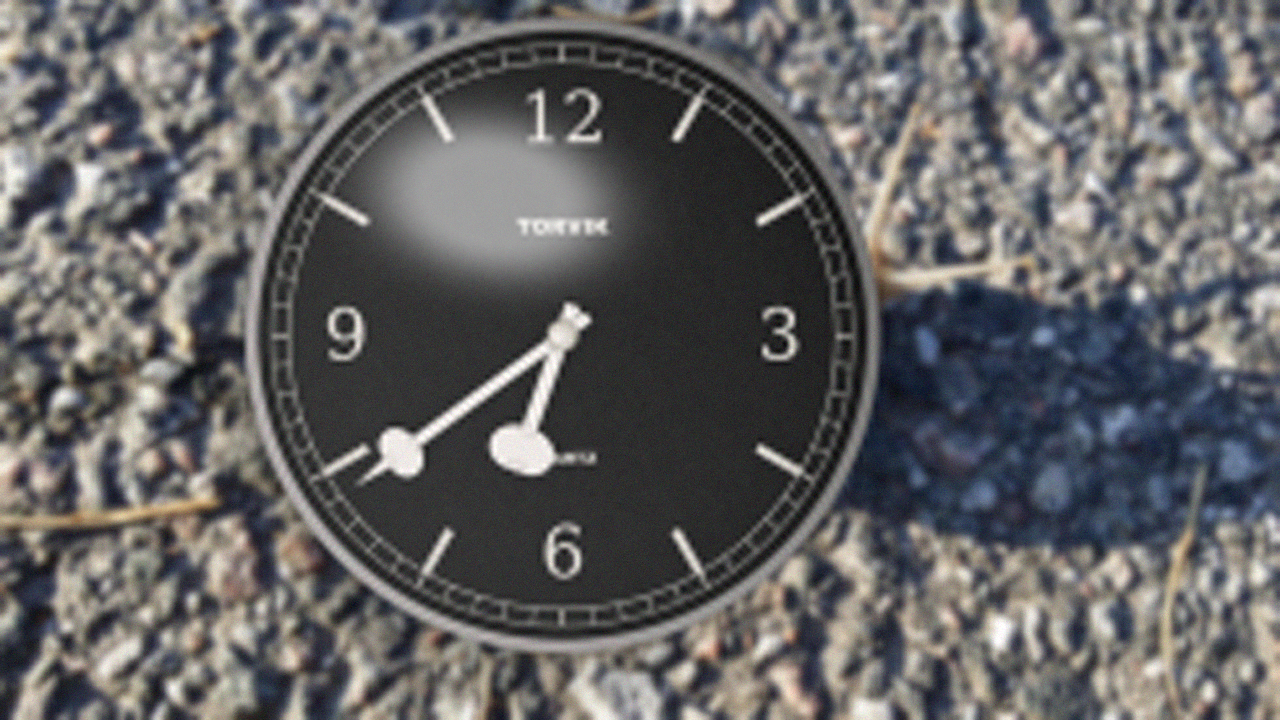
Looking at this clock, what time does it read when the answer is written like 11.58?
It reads 6.39
